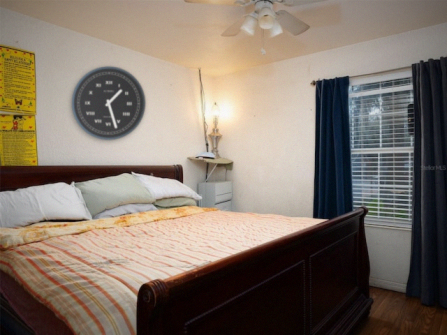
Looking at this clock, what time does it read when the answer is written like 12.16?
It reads 1.27
